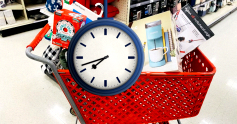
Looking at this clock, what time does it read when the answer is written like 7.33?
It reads 7.42
